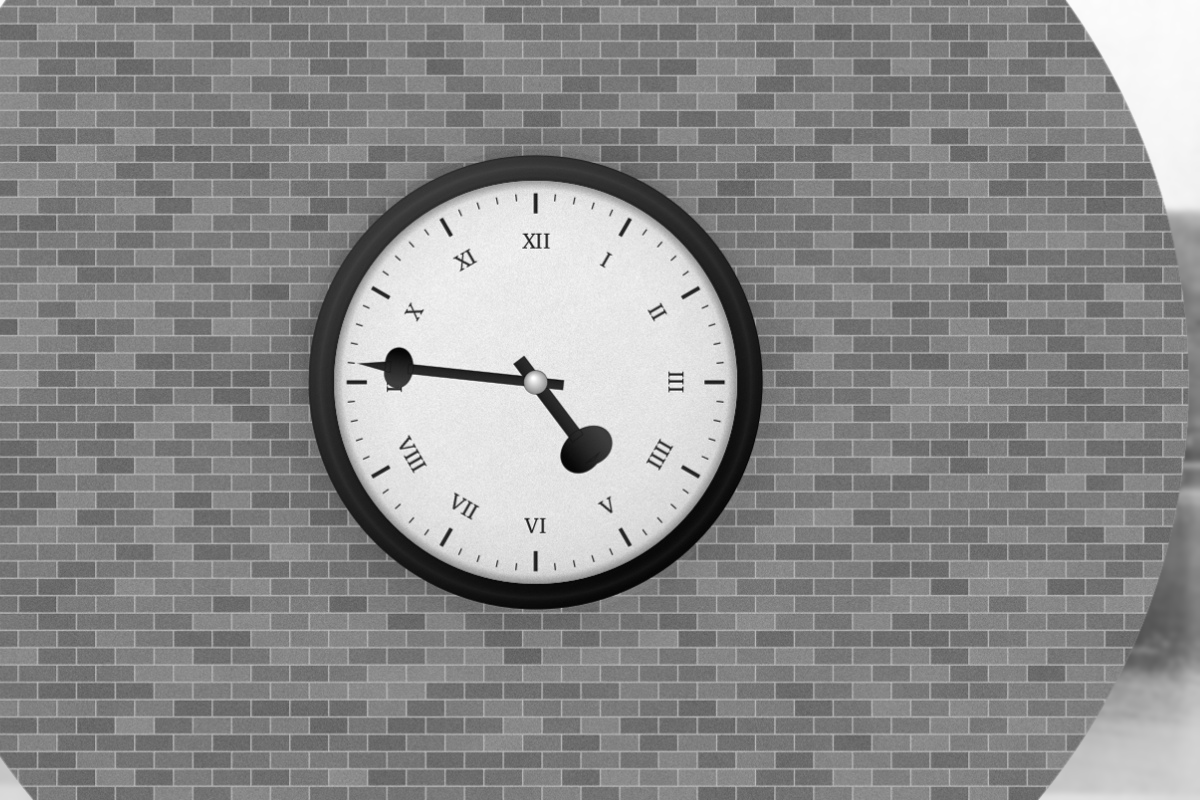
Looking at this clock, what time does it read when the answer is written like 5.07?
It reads 4.46
